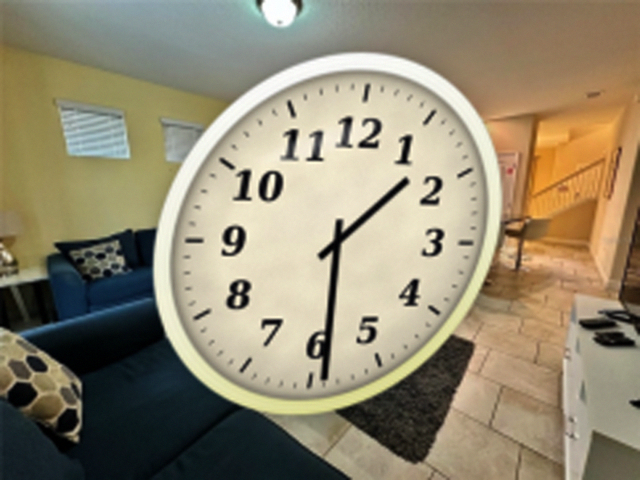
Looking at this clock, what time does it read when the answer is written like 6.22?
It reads 1.29
